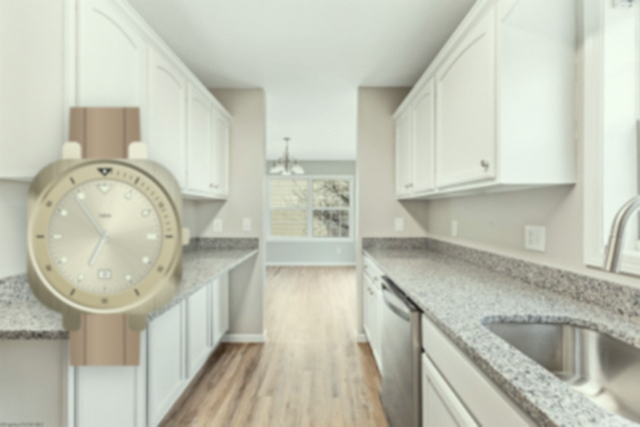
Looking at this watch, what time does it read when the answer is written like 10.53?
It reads 6.54
